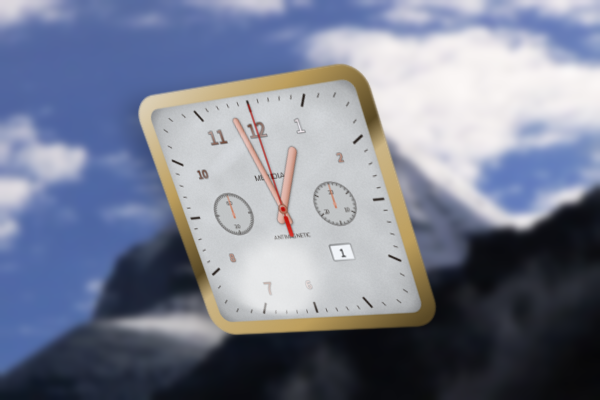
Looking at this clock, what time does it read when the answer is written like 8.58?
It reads 12.58
